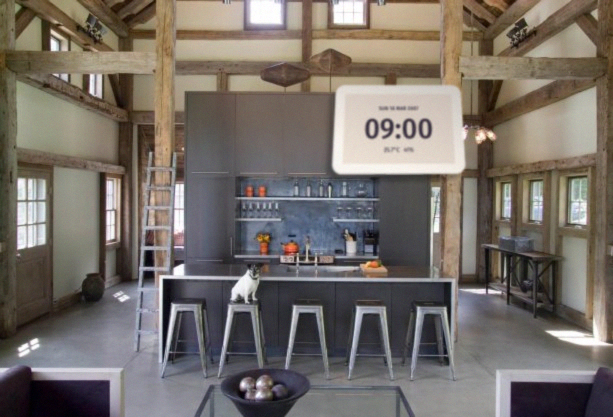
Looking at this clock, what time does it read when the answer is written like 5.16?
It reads 9.00
